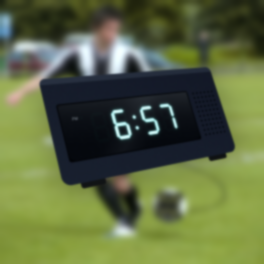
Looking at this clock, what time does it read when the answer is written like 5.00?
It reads 6.57
